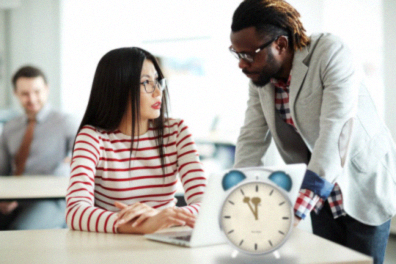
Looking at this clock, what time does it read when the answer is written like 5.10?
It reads 11.55
